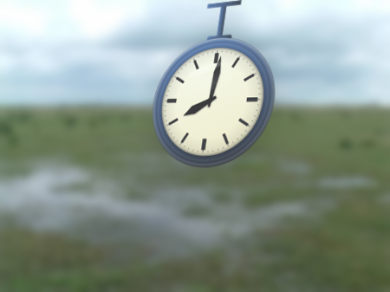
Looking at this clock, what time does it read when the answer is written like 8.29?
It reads 8.01
